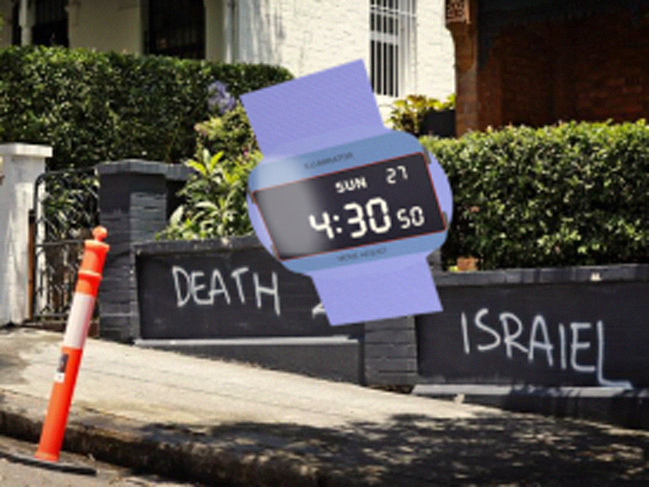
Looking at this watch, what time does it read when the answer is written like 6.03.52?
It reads 4.30.50
